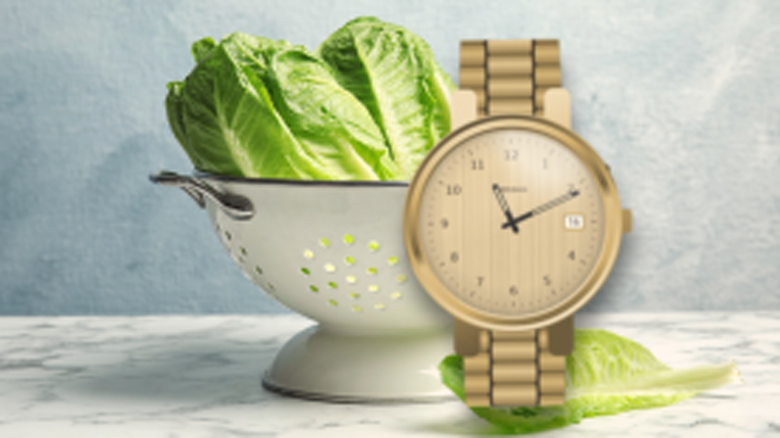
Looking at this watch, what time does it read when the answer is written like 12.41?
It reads 11.11
